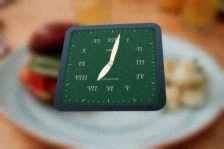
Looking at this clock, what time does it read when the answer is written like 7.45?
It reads 7.02
